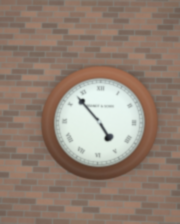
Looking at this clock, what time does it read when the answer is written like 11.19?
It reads 4.53
